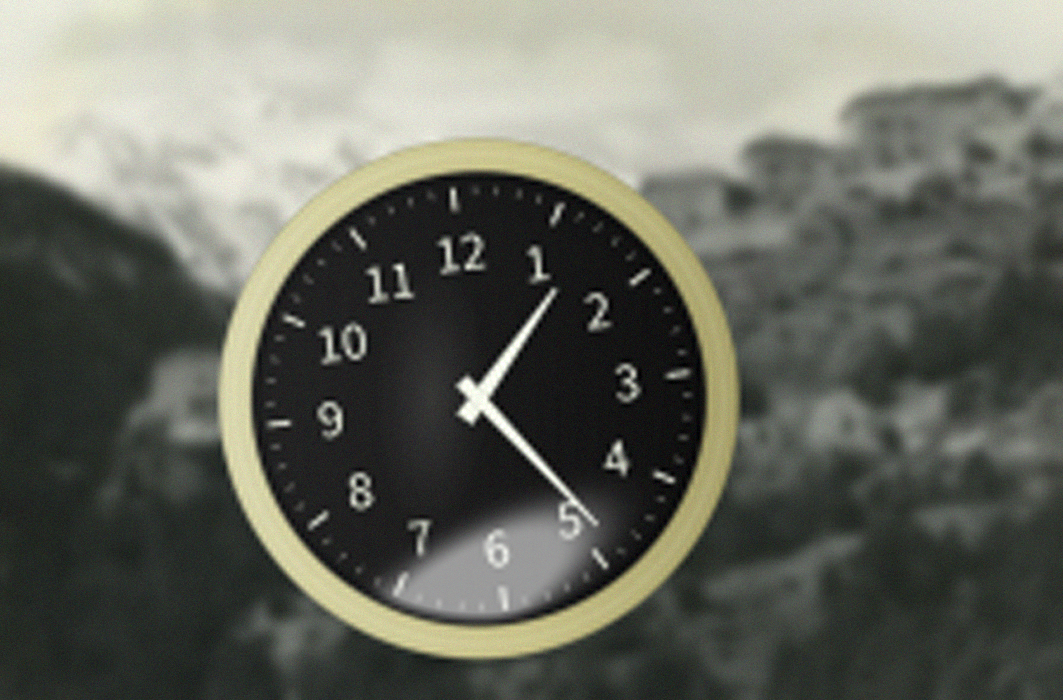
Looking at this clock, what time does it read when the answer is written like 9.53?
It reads 1.24
